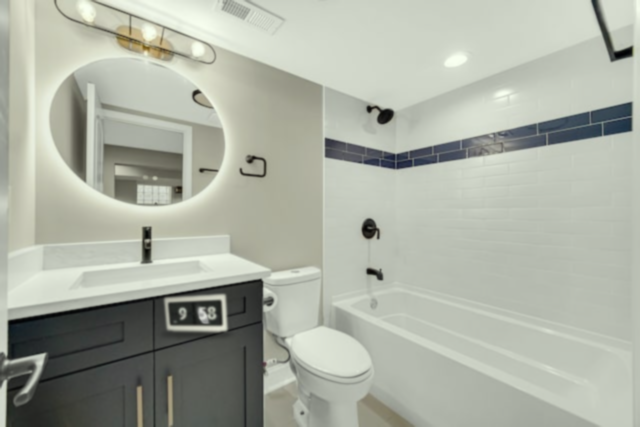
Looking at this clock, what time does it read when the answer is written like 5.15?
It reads 9.58
